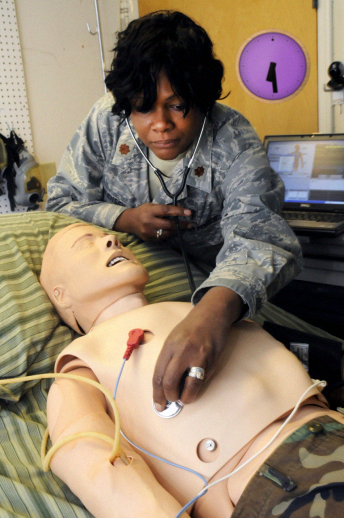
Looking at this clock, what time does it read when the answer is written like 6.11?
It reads 6.29
